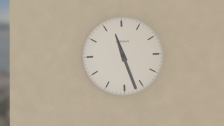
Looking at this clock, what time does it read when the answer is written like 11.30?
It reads 11.27
